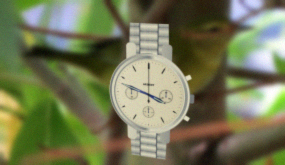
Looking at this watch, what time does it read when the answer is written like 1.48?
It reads 3.48
